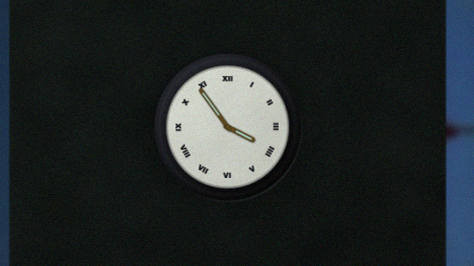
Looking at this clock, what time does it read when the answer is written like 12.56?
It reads 3.54
